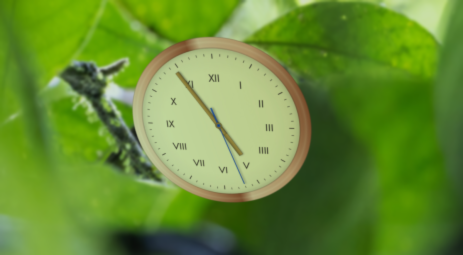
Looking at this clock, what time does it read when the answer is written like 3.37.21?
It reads 4.54.27
